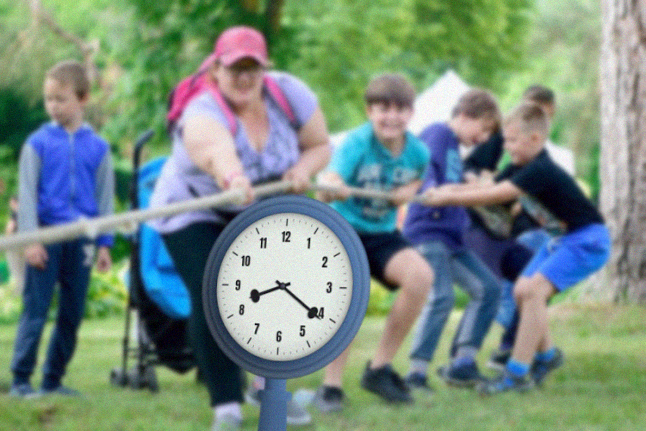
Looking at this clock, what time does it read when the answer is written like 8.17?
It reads 8.21
